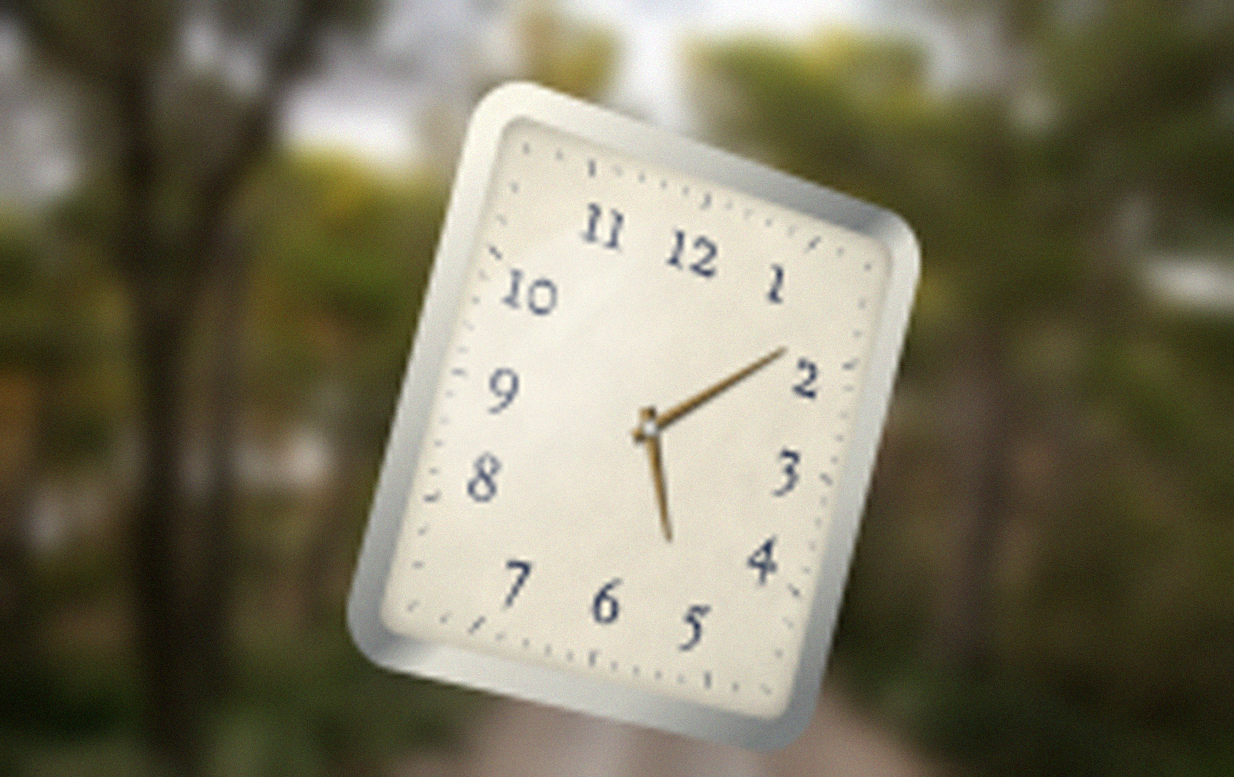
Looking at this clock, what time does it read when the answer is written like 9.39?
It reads 5.08
